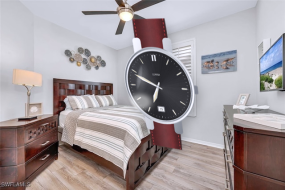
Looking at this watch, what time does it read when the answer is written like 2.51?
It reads 6.49
